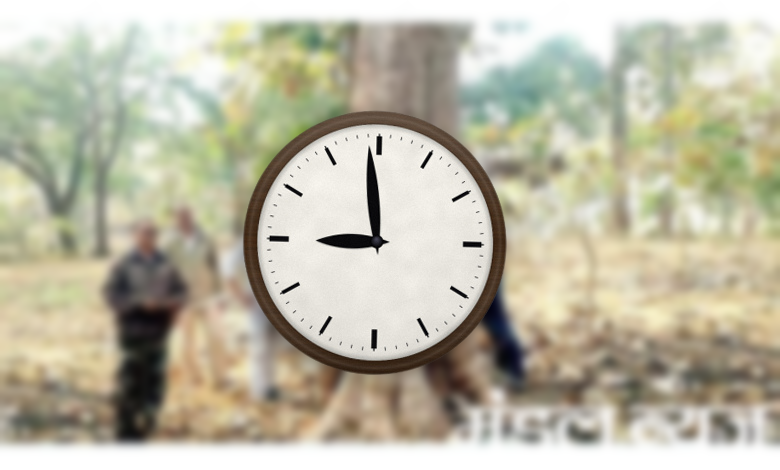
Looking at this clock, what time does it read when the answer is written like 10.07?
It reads 8.59
